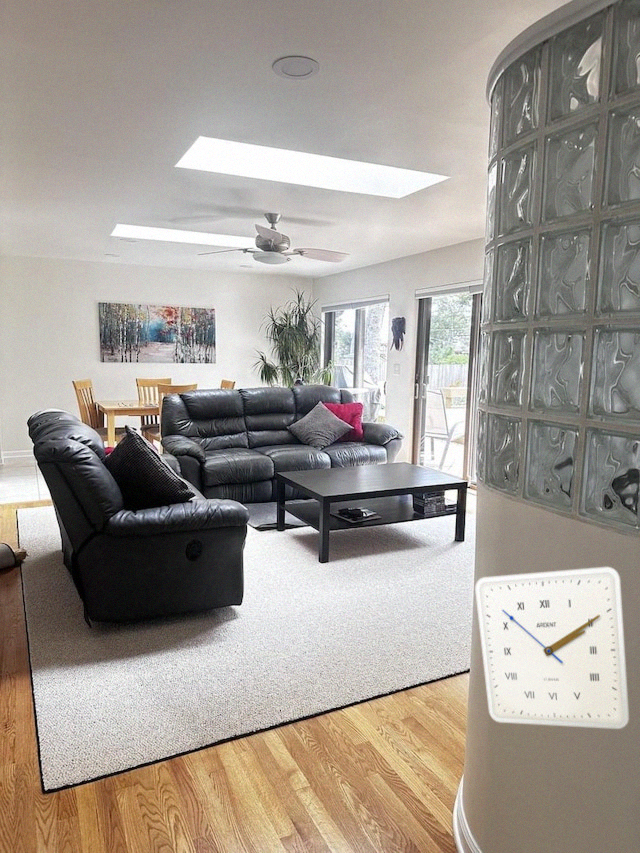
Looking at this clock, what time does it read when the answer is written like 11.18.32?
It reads 2.09.52
